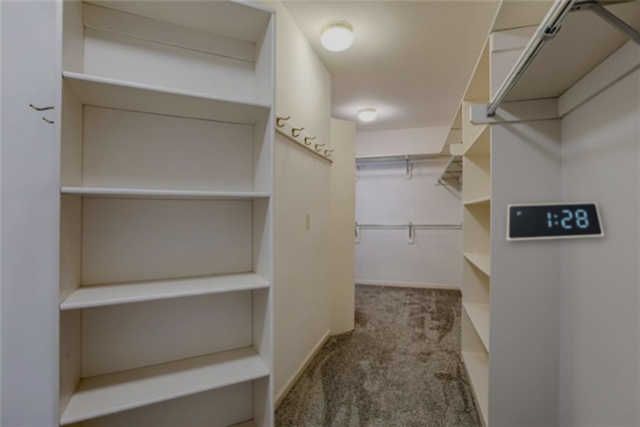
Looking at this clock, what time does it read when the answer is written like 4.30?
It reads 1.28
